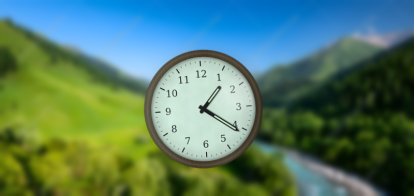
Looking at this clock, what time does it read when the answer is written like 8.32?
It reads 1.21
